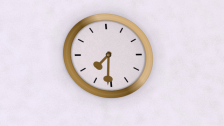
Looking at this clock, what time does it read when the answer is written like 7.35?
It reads 7.31
